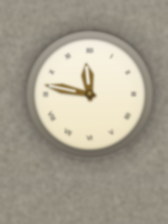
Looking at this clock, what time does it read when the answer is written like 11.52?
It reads 11.47
